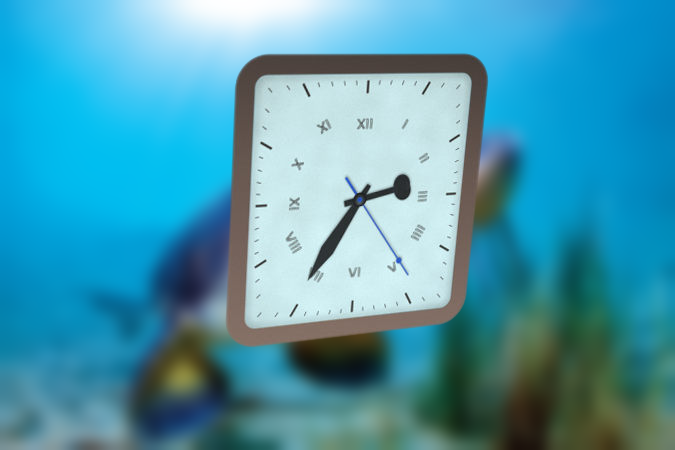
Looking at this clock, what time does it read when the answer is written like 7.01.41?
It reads 2.35.24
